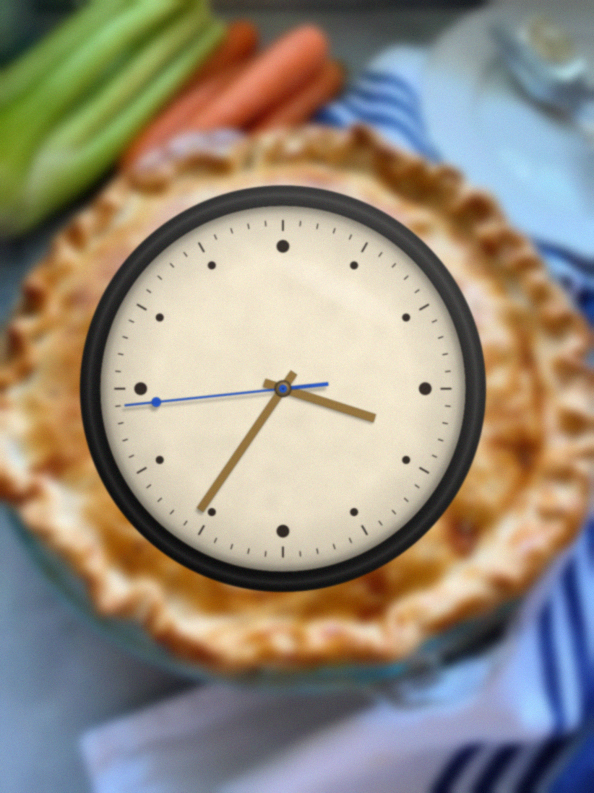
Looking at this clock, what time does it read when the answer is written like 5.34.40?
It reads 3.35.44
